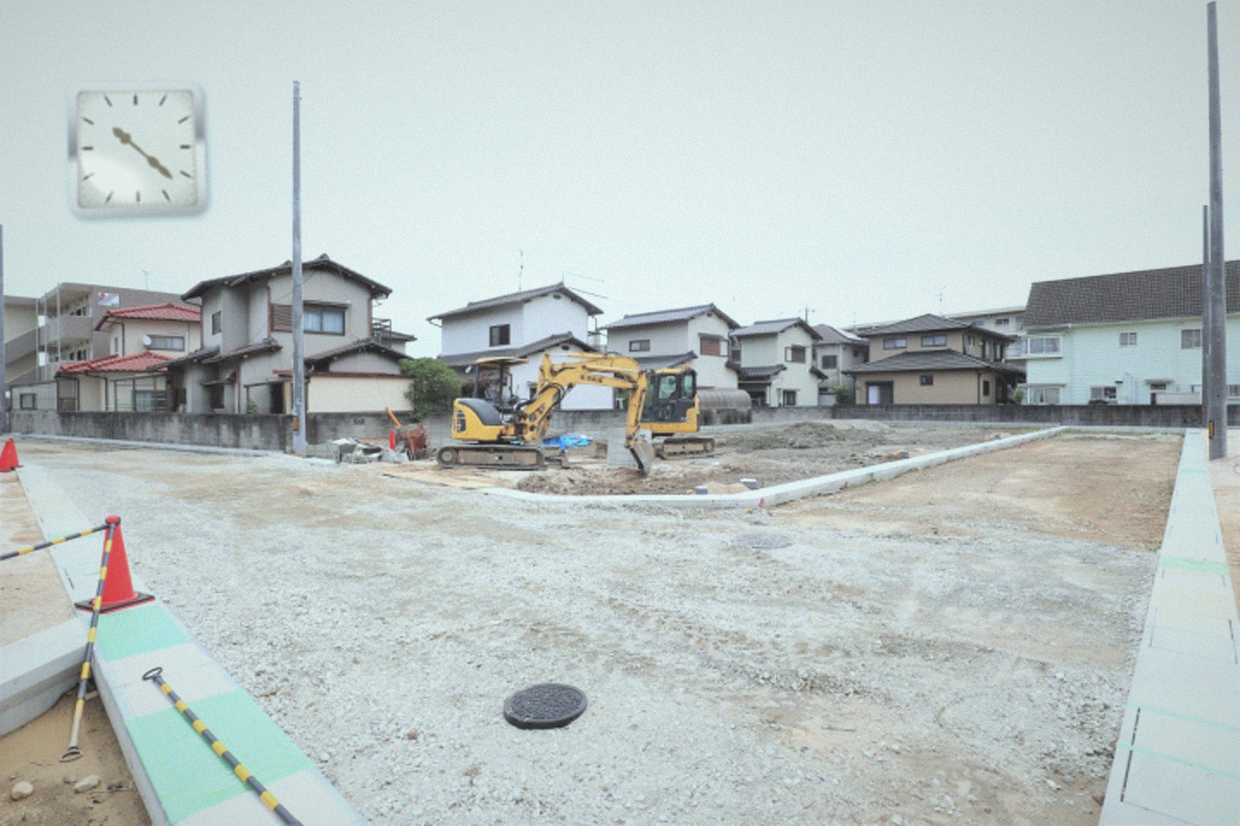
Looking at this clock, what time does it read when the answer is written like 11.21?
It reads 10.22
